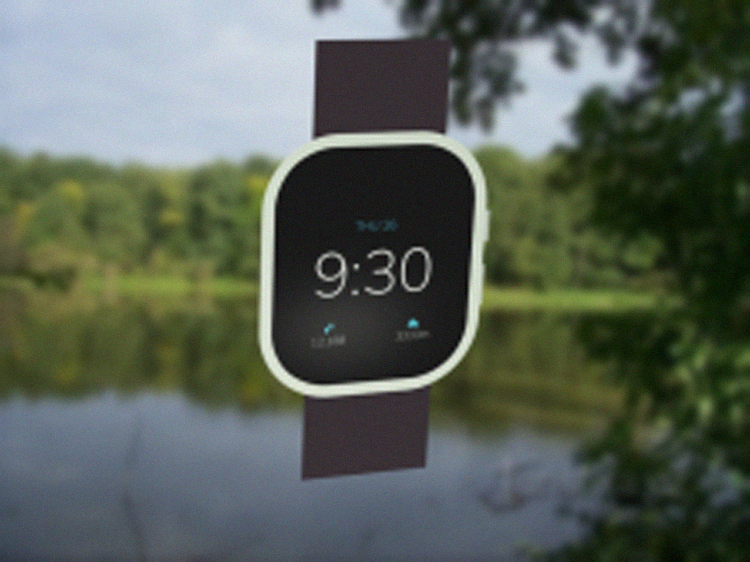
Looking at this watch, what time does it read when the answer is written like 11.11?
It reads 9.30
